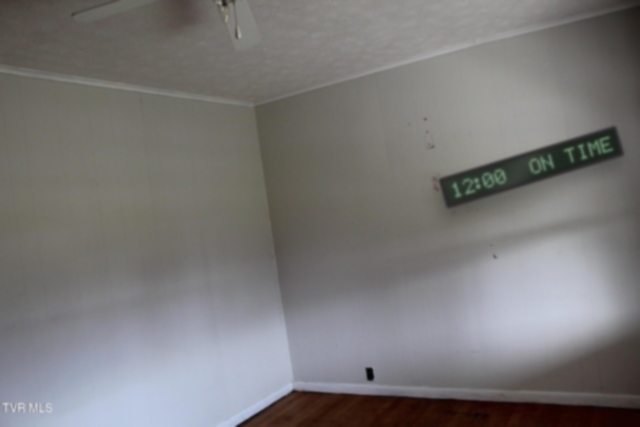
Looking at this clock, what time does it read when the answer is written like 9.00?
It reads 12.00
